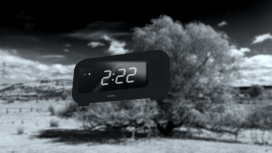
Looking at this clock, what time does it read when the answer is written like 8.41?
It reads 2.22
